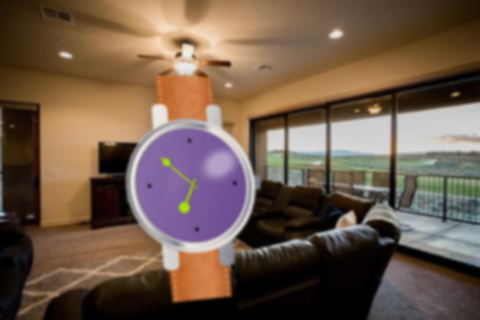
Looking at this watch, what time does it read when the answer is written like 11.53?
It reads 6.52
